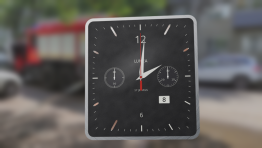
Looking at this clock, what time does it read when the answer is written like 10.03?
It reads 2.01
